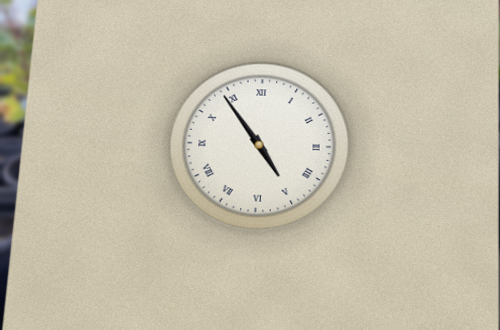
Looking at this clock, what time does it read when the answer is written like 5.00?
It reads 4.54
